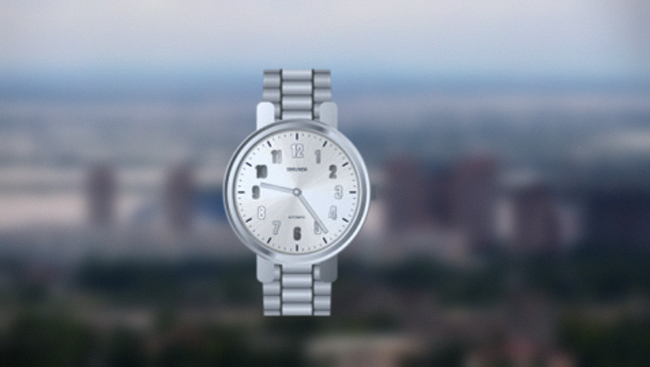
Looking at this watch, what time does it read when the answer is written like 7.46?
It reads 9.24
